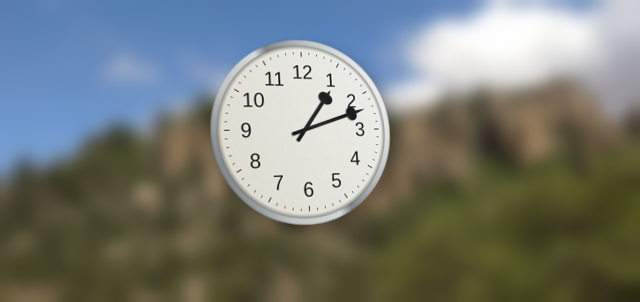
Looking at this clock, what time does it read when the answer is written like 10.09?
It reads 1.12
